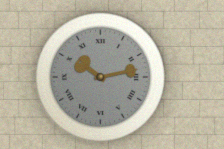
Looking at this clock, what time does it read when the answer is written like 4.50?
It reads 10.13
